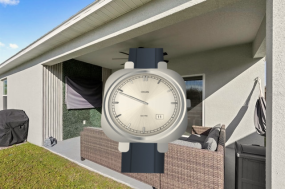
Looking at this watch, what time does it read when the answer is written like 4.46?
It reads 9.49
